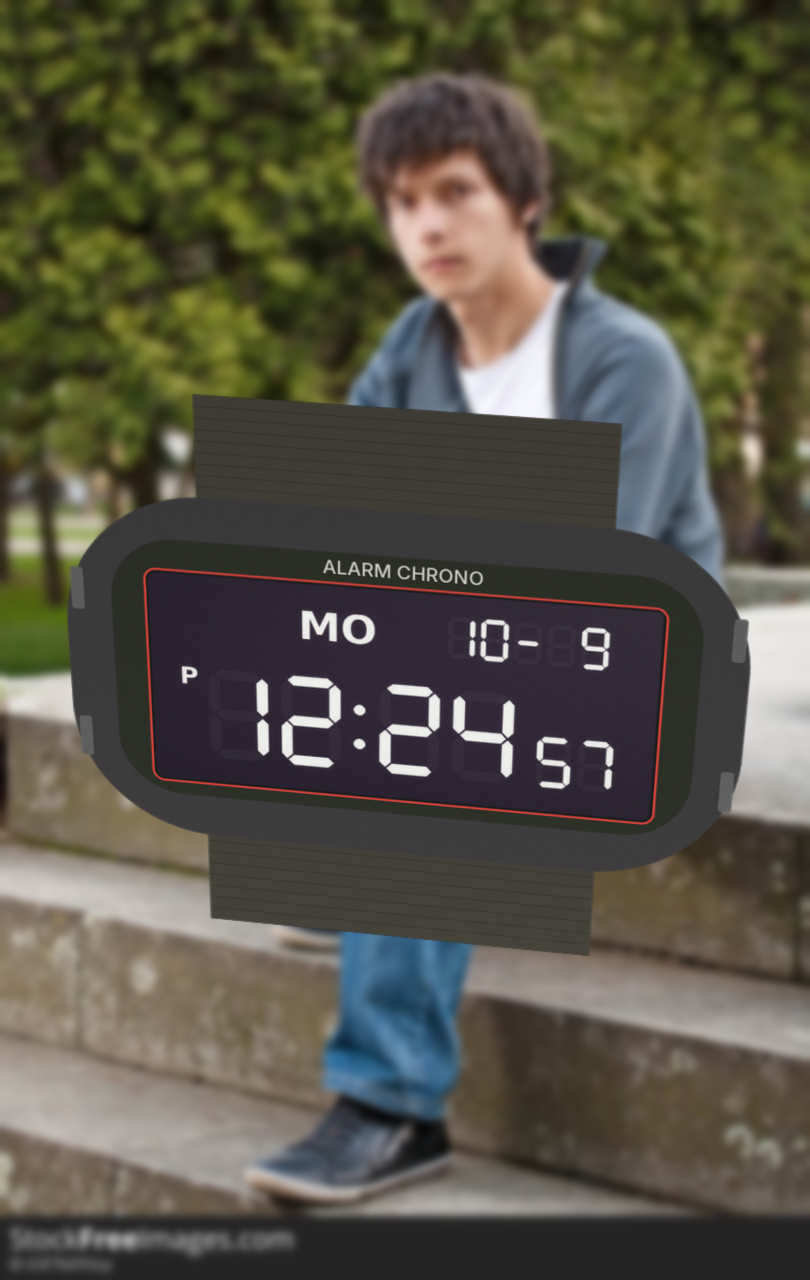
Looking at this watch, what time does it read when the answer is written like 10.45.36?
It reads 12.24.57
